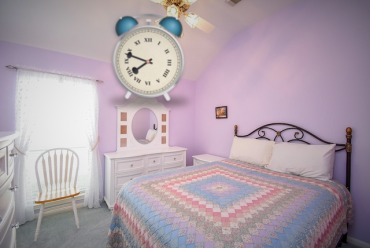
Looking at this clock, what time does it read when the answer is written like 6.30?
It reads 7.48
